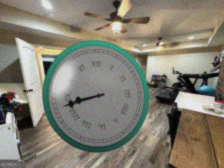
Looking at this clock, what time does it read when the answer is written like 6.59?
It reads 8.43
